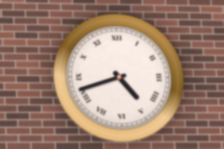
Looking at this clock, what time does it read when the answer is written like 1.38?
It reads 4.42
